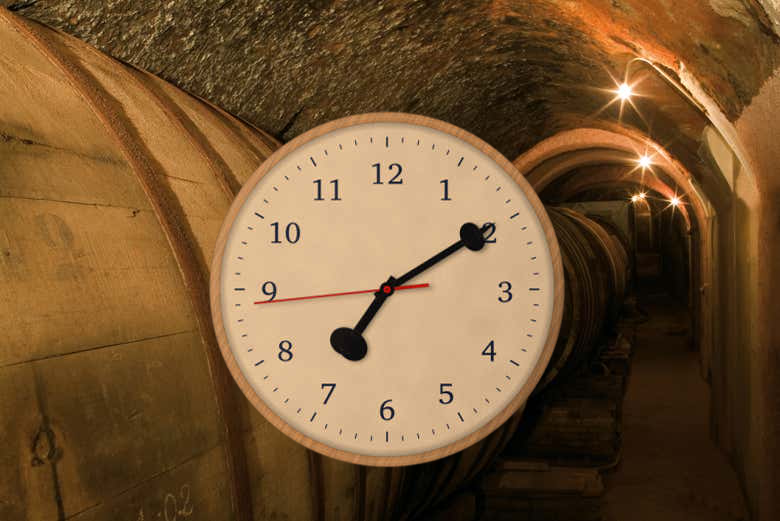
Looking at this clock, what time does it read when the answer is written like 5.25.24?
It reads 7.09.44
